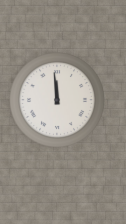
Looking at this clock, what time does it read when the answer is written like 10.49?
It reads 11.59
